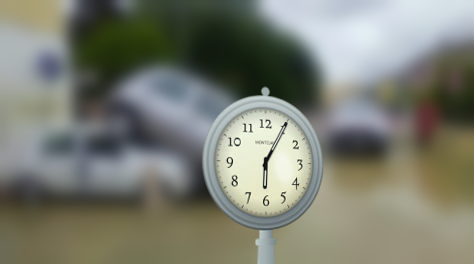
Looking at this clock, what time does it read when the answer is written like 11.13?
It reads 6.05
